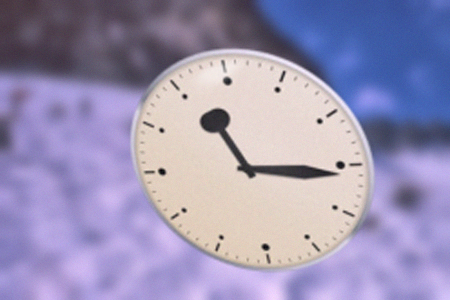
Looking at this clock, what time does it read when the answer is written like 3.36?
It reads 11.16
